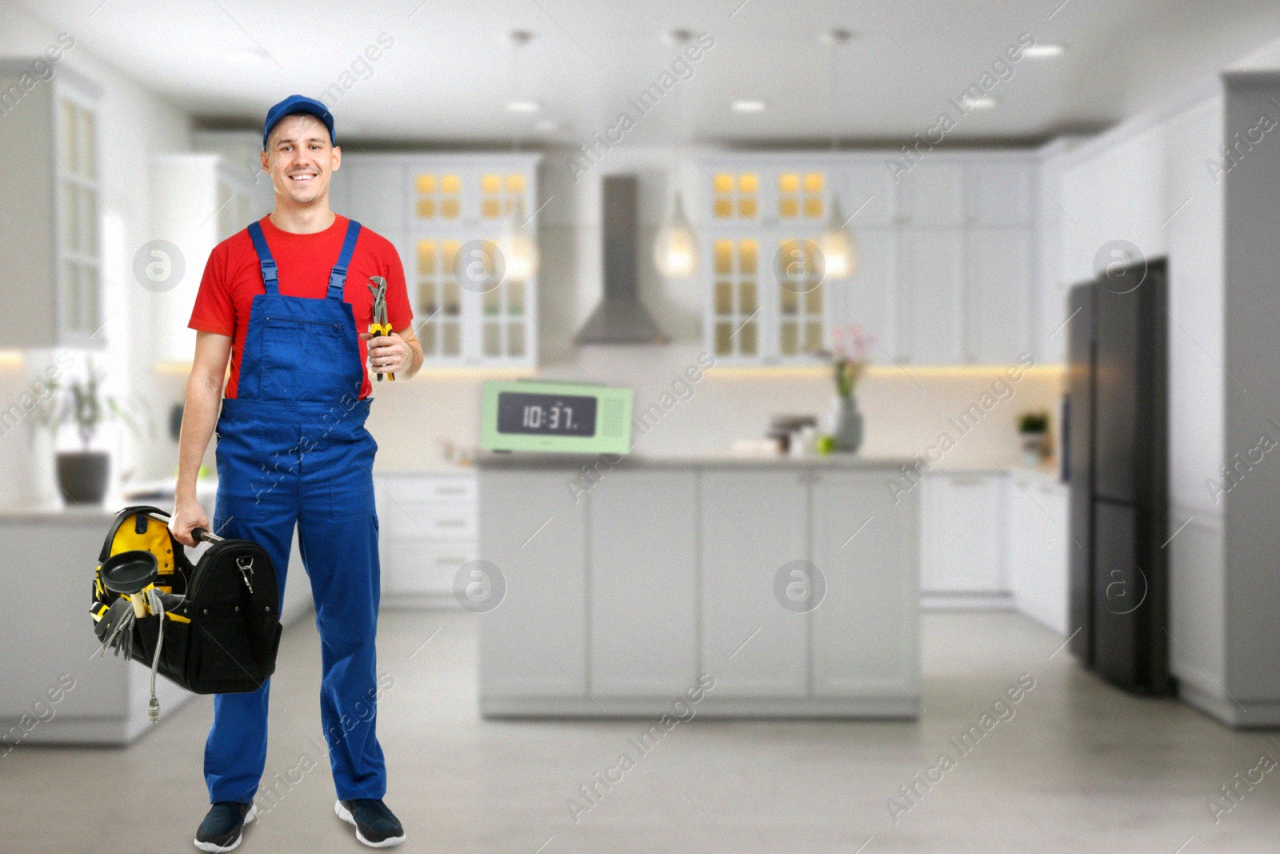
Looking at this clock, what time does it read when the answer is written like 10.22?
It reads 10.37
